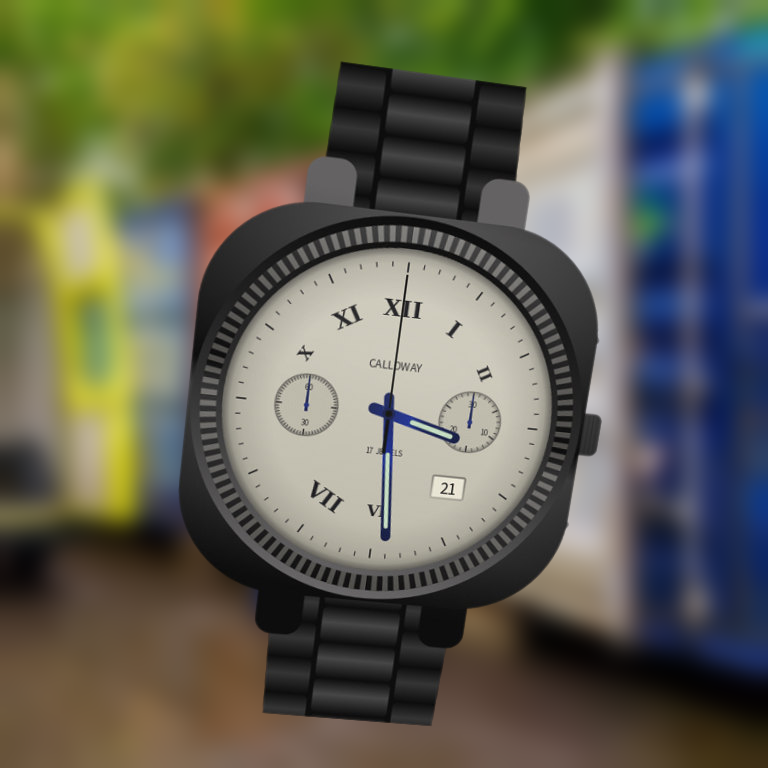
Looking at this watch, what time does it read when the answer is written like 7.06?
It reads 3.29
